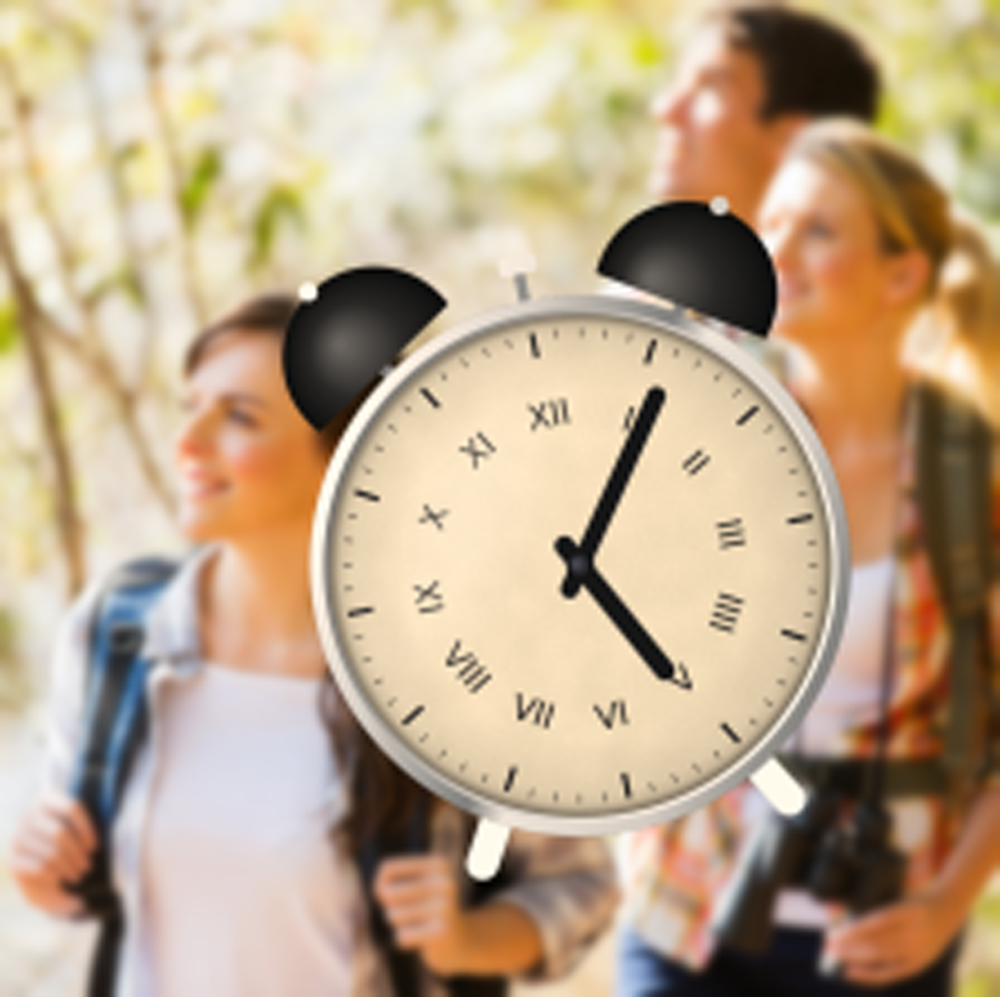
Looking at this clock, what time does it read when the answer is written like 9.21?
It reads 5.06
